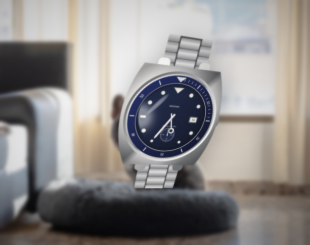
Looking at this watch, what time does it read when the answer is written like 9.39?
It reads 5.35
